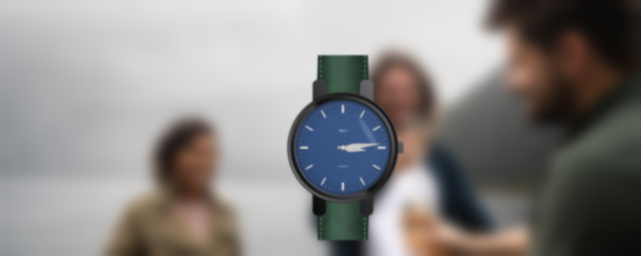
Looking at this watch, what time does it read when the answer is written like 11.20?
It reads 3.14
